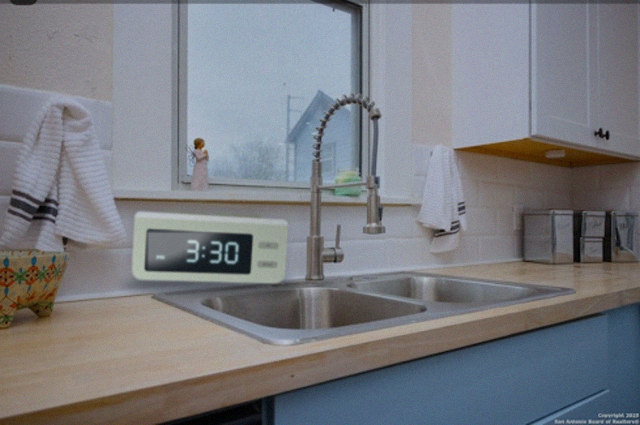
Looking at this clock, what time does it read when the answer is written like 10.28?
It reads 3.30
